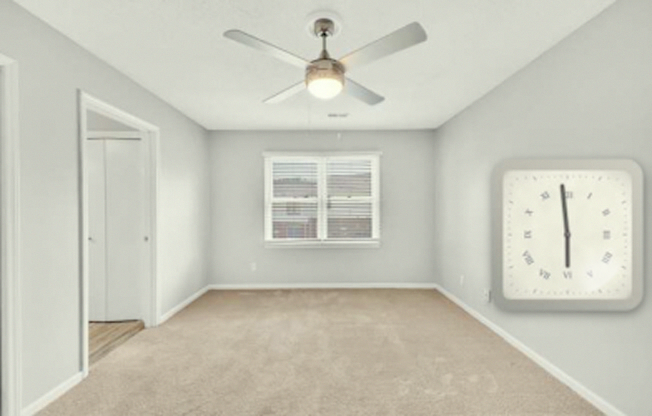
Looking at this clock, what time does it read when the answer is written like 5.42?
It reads 5.59
